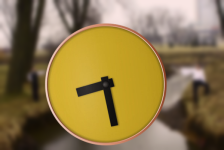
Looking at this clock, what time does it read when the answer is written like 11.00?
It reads 8.28
